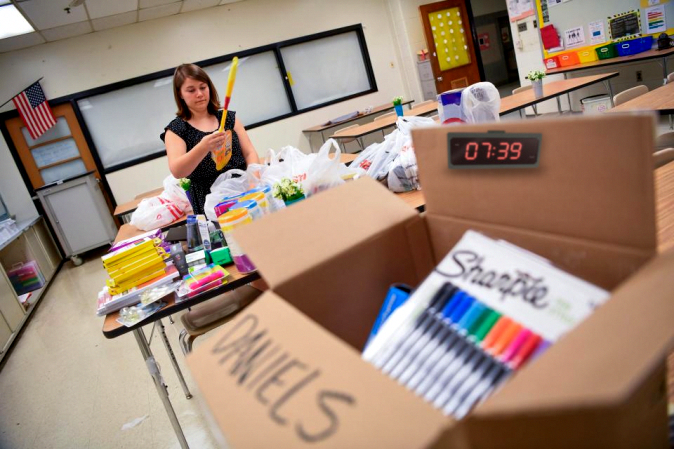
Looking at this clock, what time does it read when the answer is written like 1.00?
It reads 7.39
